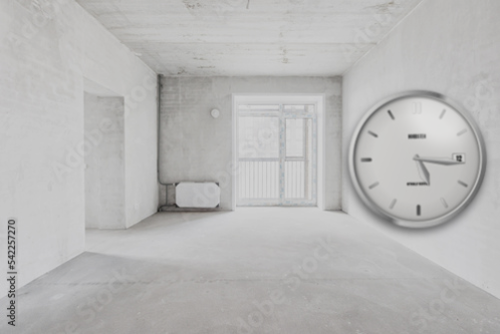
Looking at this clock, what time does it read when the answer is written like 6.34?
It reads 5.16
